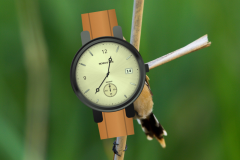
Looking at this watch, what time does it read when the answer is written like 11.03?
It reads 12.37
